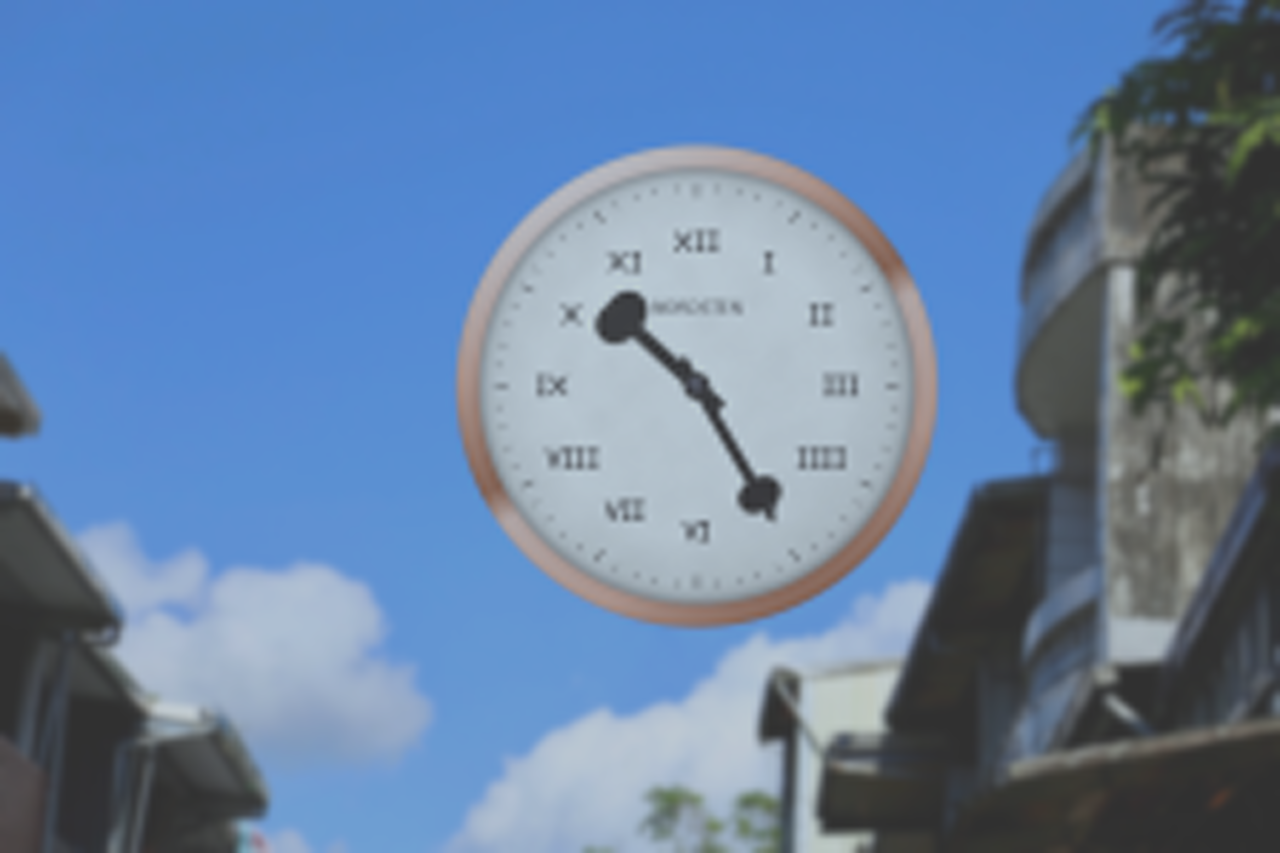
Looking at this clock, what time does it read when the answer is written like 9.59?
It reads 10.25
